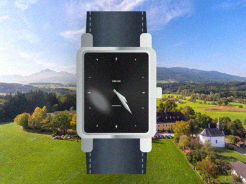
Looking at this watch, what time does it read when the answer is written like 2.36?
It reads 4.24
